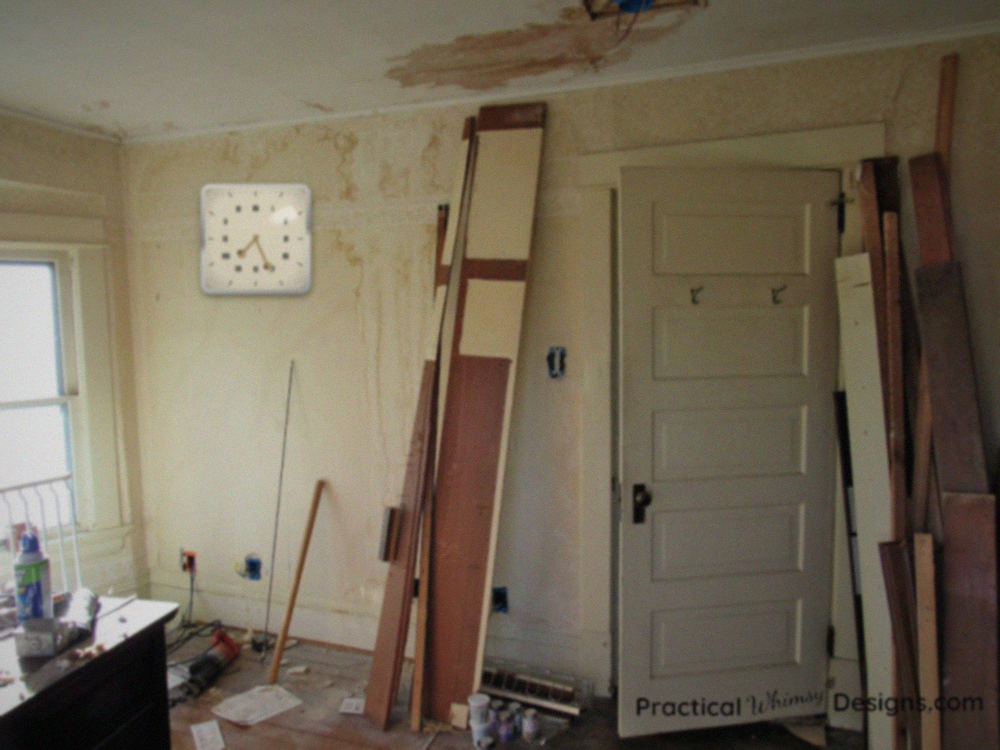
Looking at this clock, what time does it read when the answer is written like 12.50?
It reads 7.26
